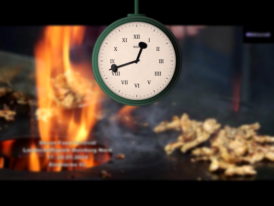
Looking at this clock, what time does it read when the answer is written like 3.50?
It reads 12.42
